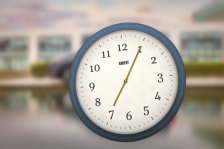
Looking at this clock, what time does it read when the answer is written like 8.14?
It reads 7.05
